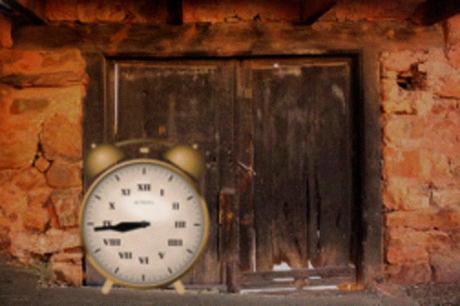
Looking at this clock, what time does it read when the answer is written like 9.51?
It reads 8.44
